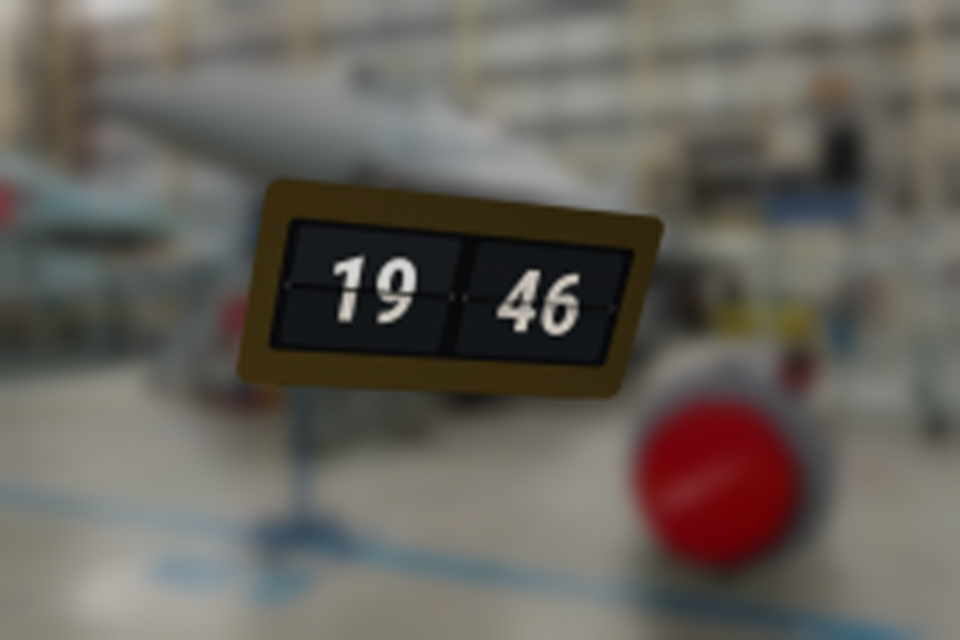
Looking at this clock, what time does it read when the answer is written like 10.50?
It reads 19.46
